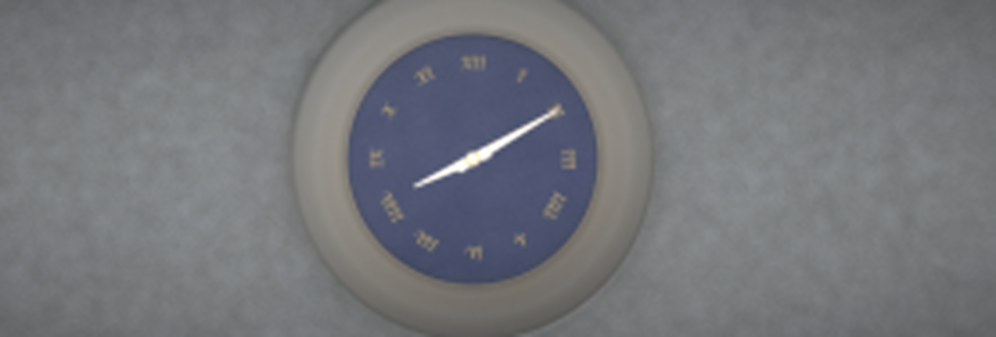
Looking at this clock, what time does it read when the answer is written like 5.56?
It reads 8.10
